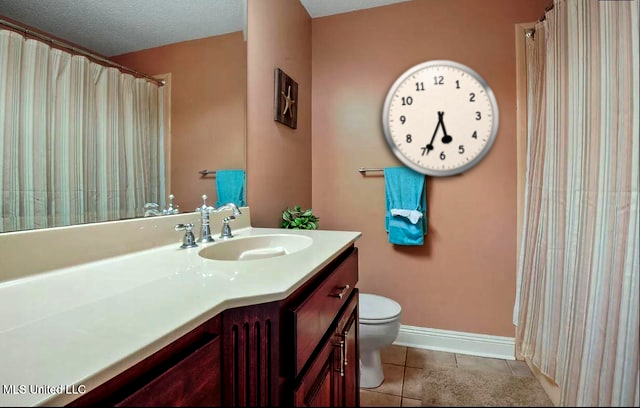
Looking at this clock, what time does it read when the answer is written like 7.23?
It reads 5.34
